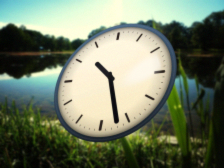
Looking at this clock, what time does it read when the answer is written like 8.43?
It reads 10.27
